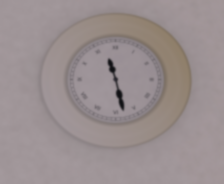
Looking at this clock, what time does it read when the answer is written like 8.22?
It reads 11.28
